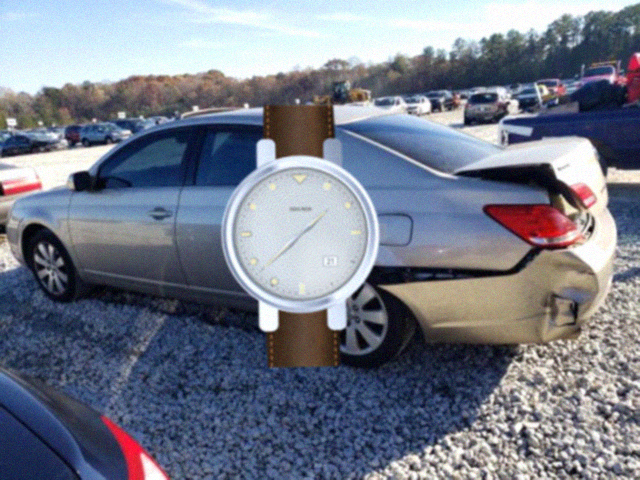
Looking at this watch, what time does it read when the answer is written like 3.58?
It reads 1.38
